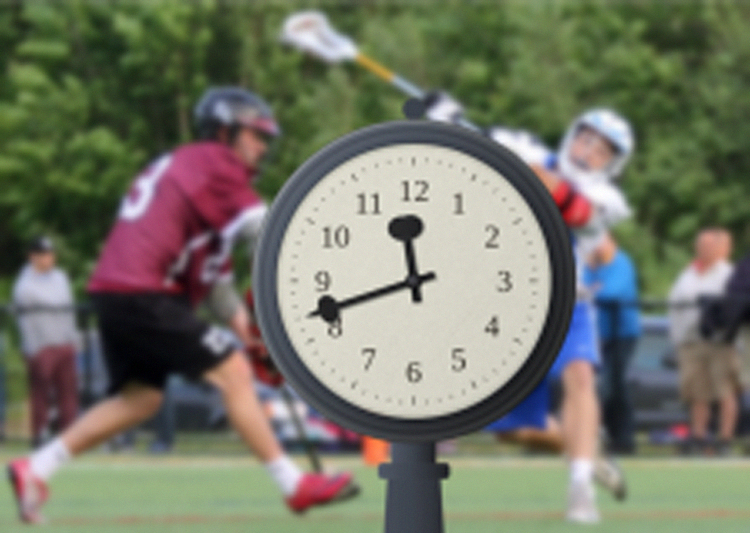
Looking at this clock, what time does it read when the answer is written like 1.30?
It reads 11.42
